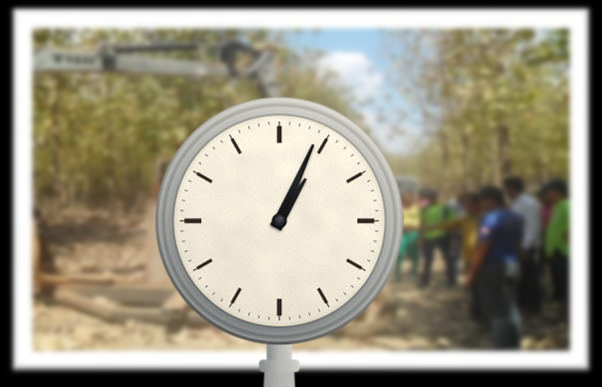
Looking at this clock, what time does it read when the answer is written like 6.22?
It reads 1.04
